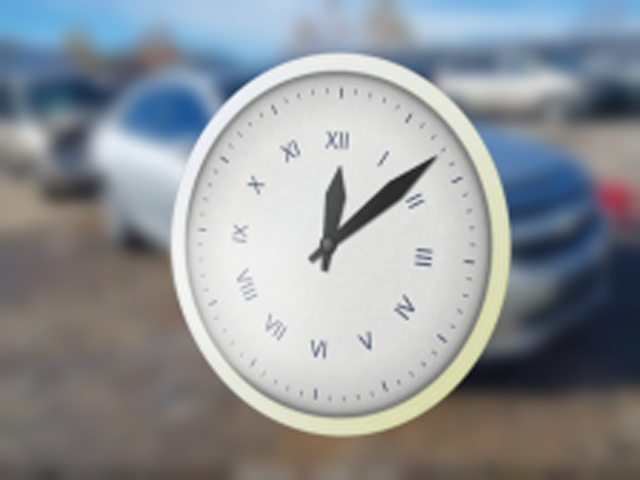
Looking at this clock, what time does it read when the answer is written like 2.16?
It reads 12.08
